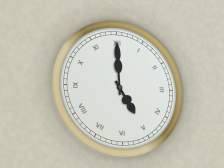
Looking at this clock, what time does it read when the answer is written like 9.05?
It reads 5.00
